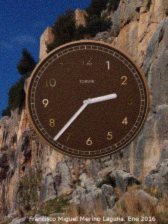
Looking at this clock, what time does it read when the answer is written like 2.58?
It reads 2.37
